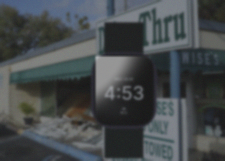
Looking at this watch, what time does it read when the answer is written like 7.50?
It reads 4.53
